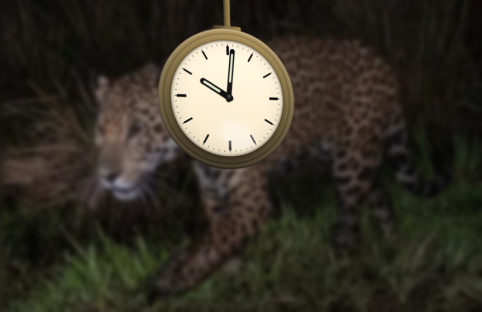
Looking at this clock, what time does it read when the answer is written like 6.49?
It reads 10.01
